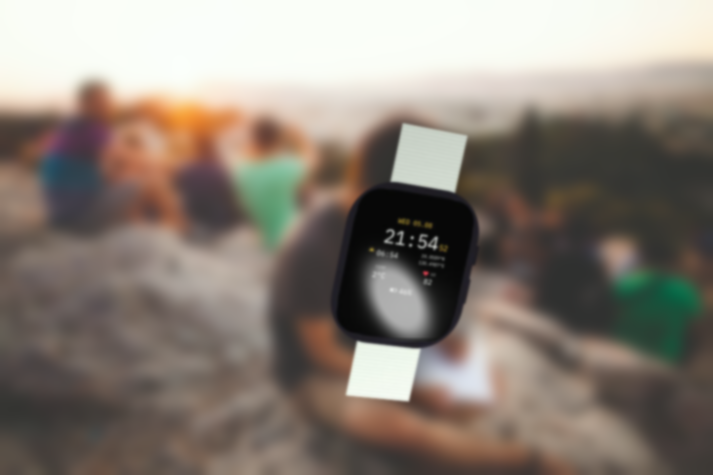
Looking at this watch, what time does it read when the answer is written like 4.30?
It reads 21.54
